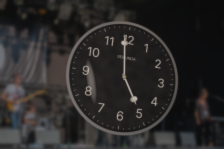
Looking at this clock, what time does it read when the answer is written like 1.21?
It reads 4.59
